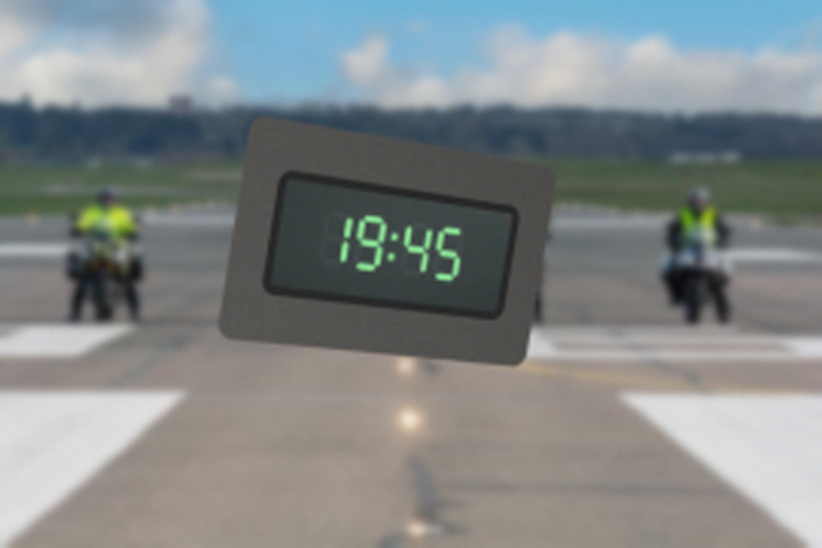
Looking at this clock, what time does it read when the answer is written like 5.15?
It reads 19.45
